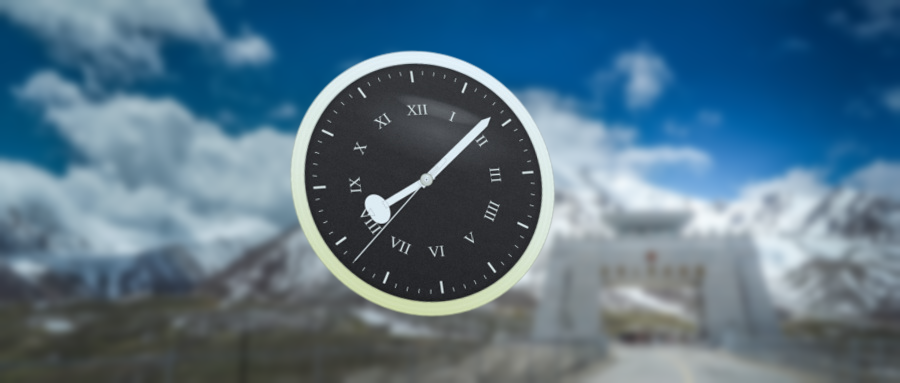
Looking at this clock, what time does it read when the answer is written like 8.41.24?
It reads 8.08.38
